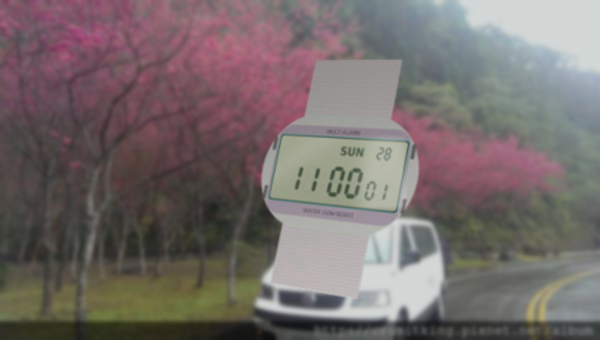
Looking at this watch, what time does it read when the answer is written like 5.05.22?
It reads 11.00.01
